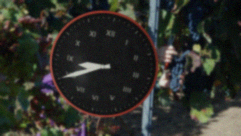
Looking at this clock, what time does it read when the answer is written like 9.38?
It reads 8.40
